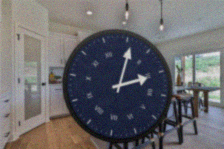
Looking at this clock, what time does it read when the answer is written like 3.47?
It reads 3.06
